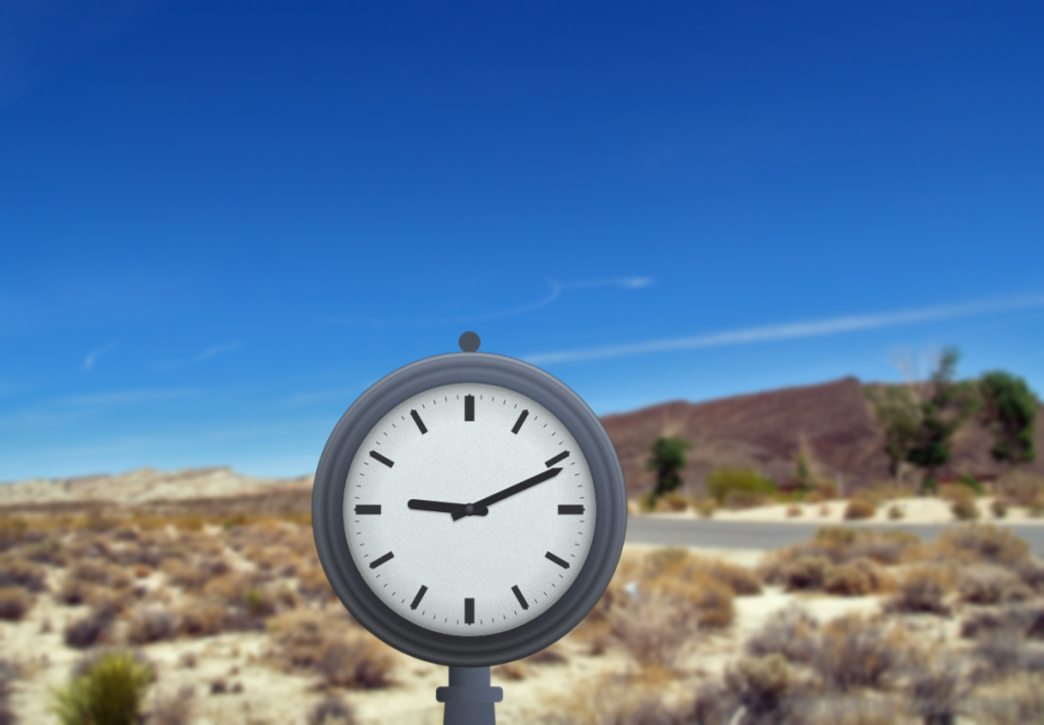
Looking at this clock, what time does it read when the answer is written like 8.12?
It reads 9.11
